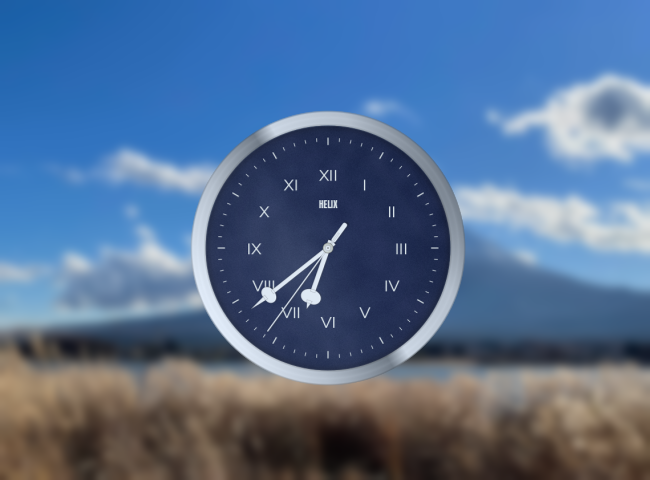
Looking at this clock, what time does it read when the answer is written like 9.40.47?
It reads 6.38.36
